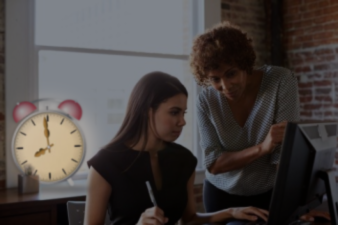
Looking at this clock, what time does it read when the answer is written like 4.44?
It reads 7.59
